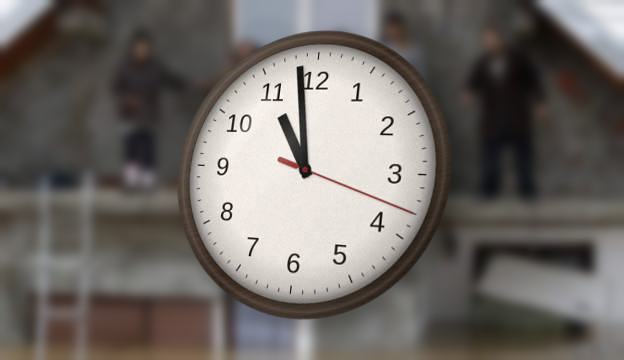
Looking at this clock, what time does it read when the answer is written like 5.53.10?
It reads 10.58.18
